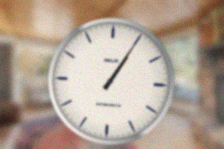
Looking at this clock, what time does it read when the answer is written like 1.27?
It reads 1.05
